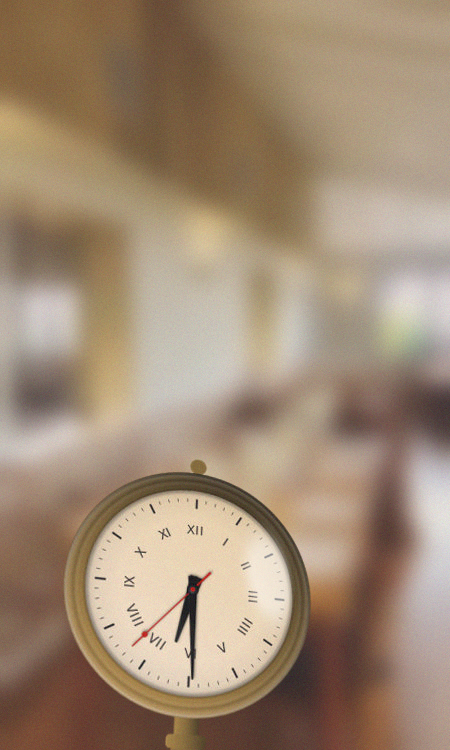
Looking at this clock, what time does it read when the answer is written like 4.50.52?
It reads 6.29.37
